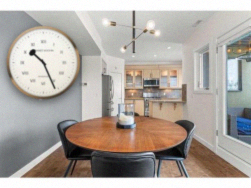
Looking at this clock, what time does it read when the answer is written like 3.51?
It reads 10.26
